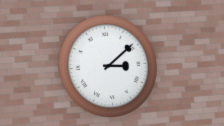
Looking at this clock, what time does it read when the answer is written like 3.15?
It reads 3.09
